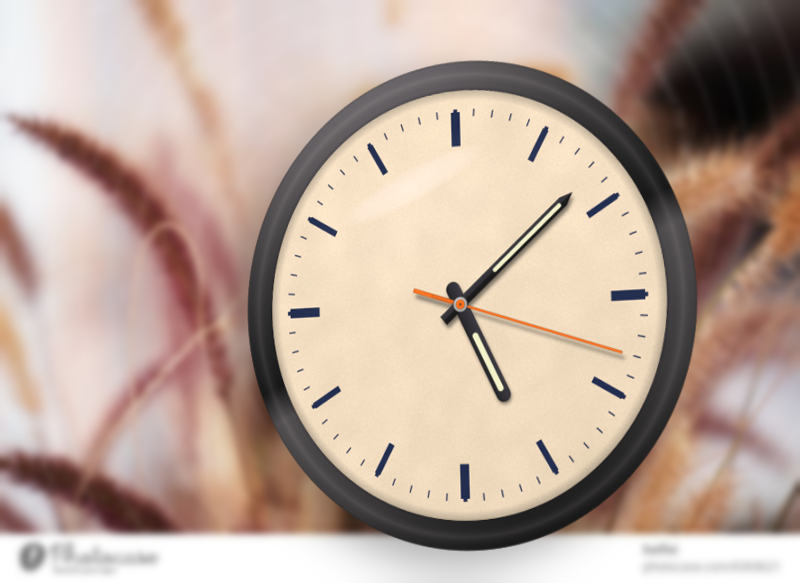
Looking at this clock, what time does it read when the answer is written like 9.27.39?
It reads 5.08.18
